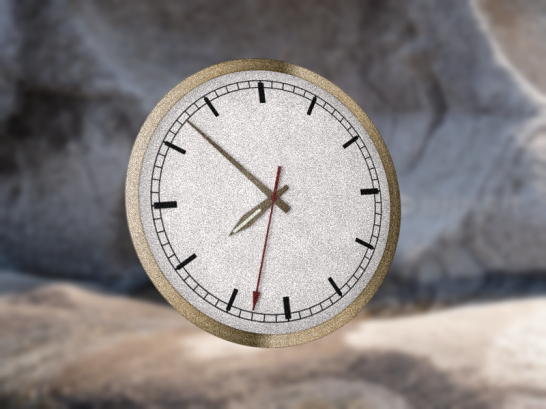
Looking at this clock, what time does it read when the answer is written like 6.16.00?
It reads 7.52.33
